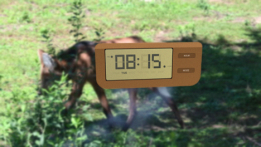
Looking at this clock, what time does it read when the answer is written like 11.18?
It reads 8.15
